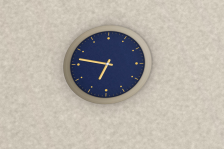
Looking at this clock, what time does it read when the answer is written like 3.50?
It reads 6.47
